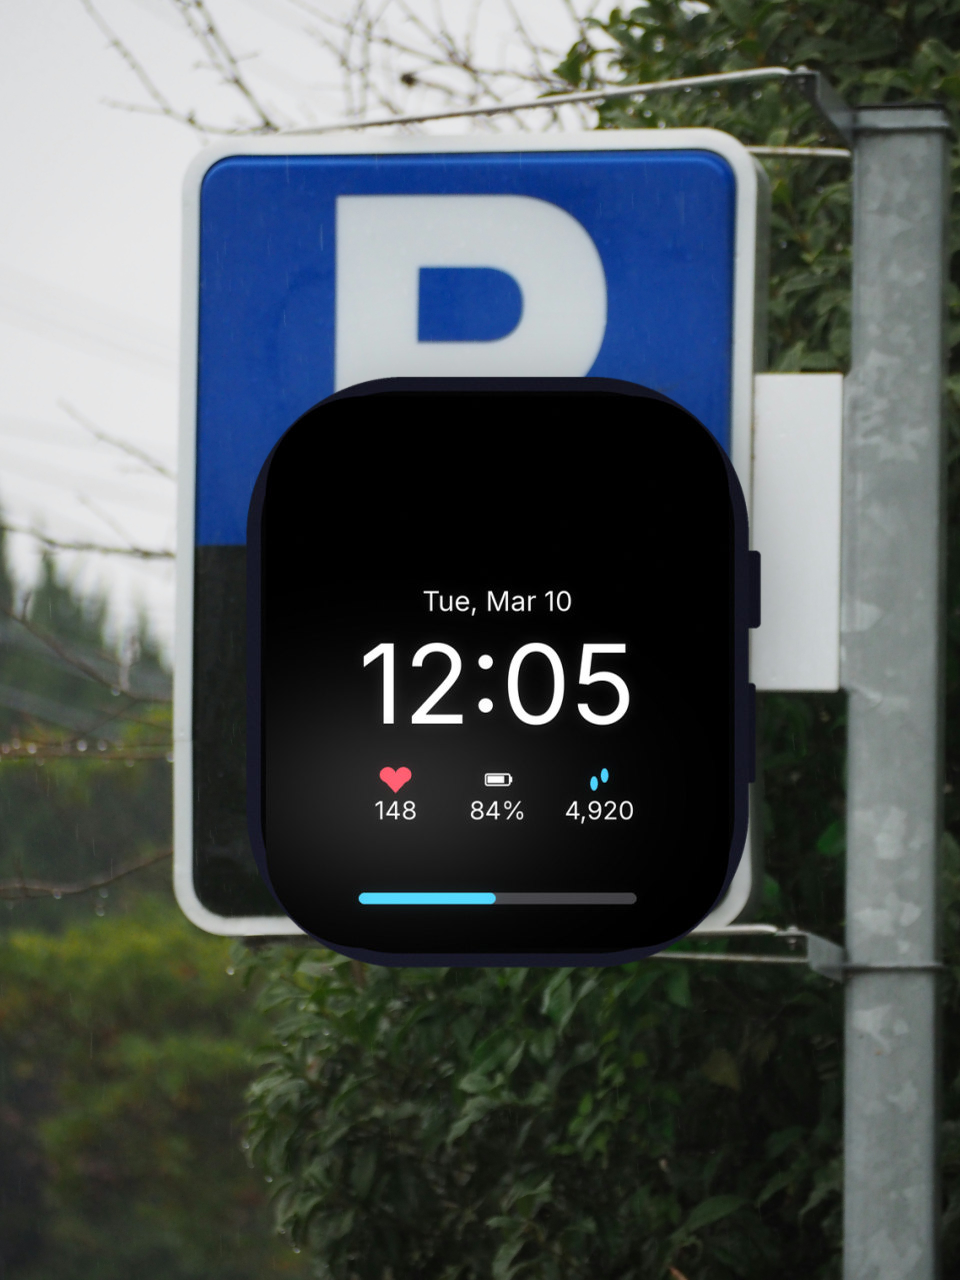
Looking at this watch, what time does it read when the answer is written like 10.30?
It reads 12.05
